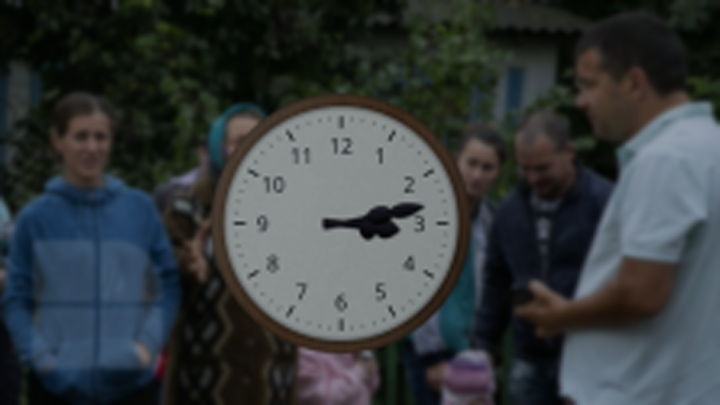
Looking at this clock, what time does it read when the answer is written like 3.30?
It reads 3.13
